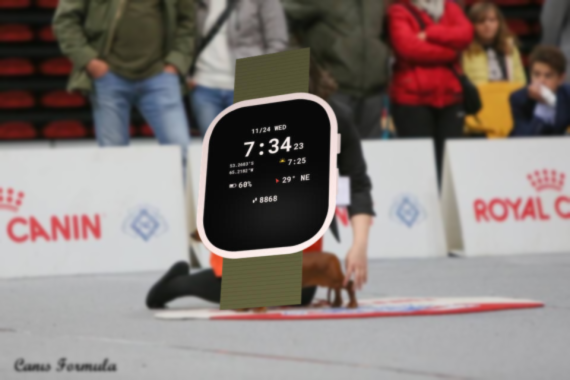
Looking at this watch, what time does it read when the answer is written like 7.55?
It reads 7.34
